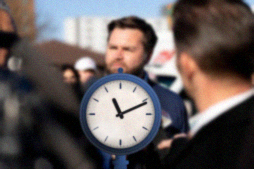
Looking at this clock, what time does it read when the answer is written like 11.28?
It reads 11.11
